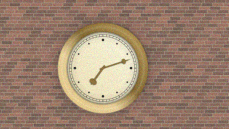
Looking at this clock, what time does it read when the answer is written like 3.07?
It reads 7.12
